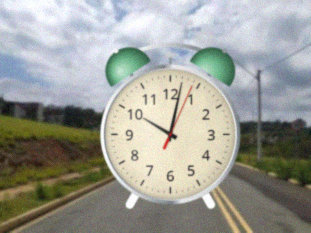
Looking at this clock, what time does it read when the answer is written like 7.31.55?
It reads 10.02.04
